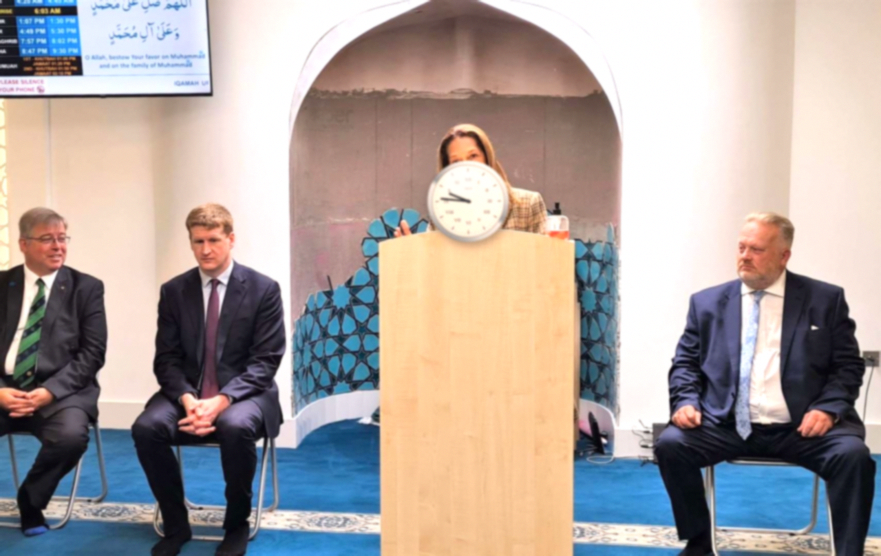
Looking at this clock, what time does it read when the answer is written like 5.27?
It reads 9.46
